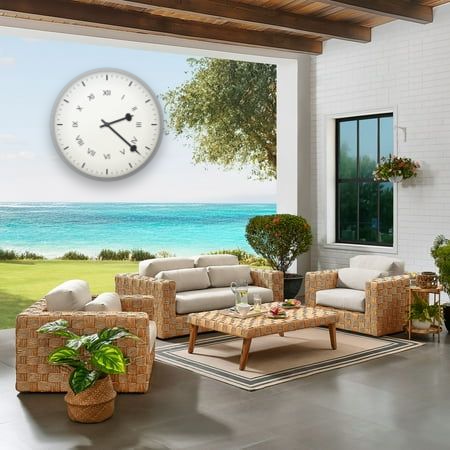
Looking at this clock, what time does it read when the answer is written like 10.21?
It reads 2.22
